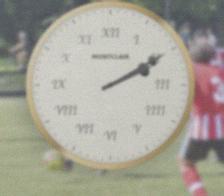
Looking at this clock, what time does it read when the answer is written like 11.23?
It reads 2.10
